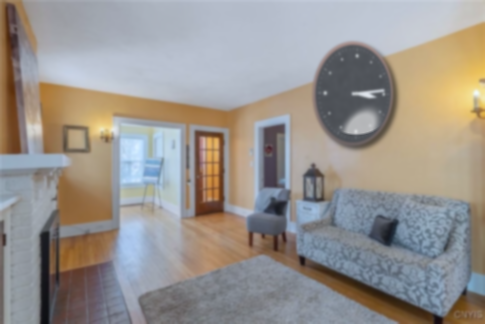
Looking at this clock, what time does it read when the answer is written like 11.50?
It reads 3.14
